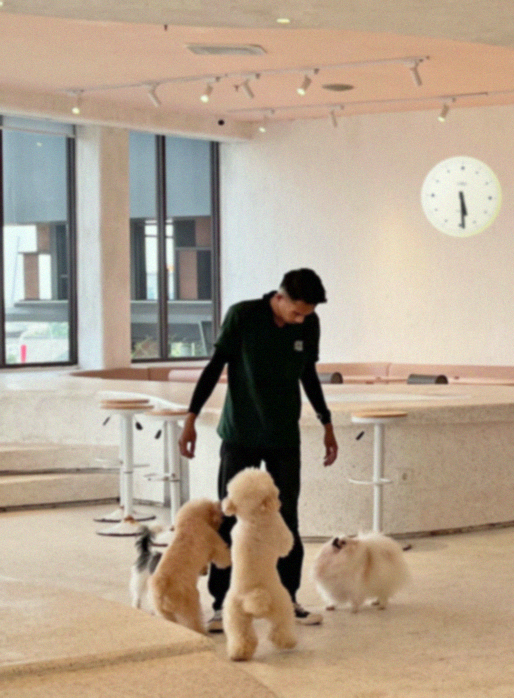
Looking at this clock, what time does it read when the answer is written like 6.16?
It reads 5.29
